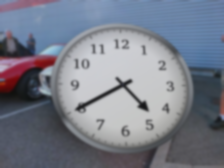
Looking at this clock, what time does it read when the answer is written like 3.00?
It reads 4.40
